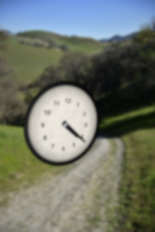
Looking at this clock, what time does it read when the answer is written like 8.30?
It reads 4.21
